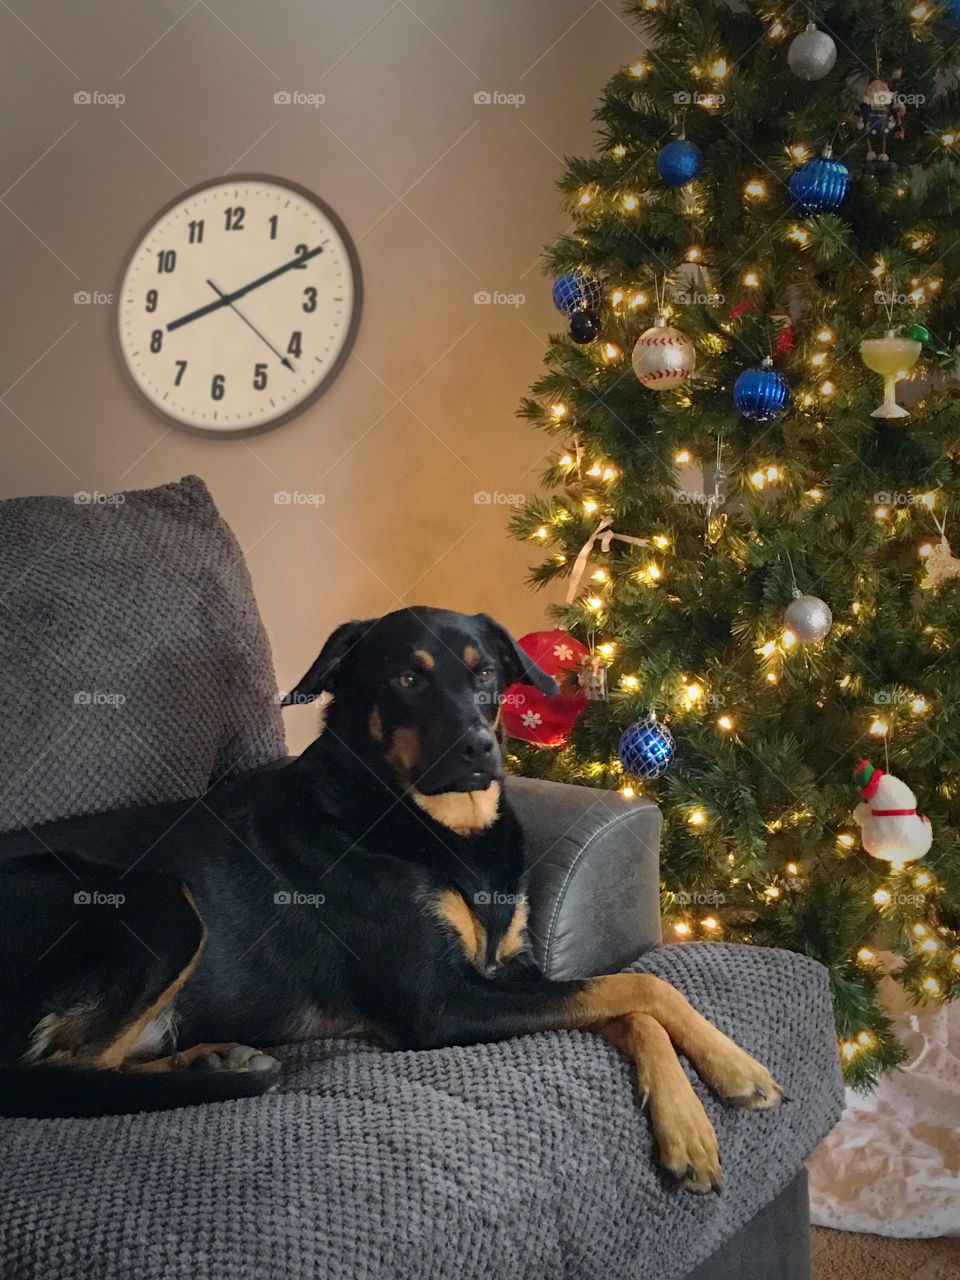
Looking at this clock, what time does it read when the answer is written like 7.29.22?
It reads 8.10.22
